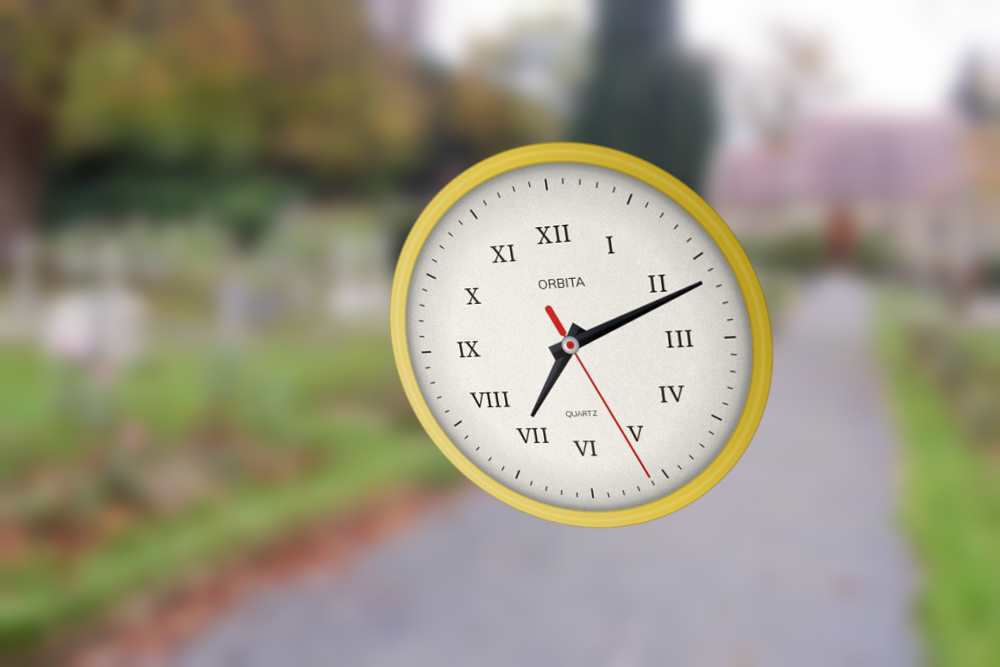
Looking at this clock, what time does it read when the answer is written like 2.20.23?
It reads 7.11.26
